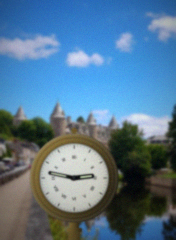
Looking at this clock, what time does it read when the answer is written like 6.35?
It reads 2.47
